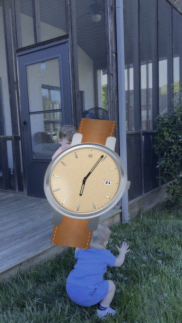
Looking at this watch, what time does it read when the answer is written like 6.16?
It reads 6.04
